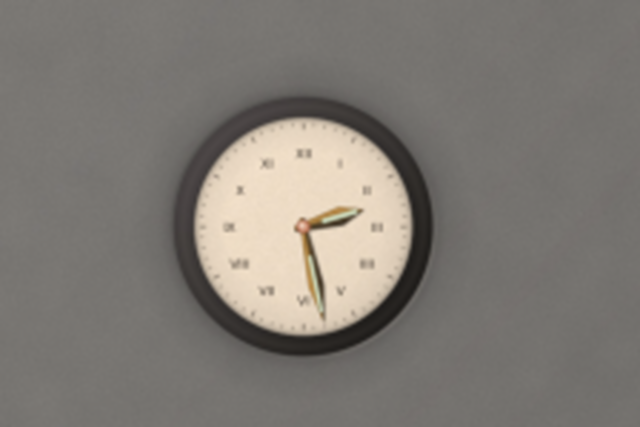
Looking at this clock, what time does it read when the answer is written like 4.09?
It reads 2.28
